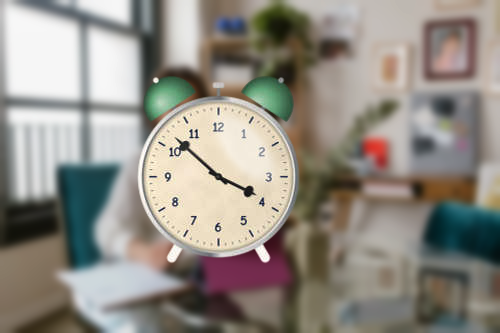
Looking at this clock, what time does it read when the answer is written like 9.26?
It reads 3.52
